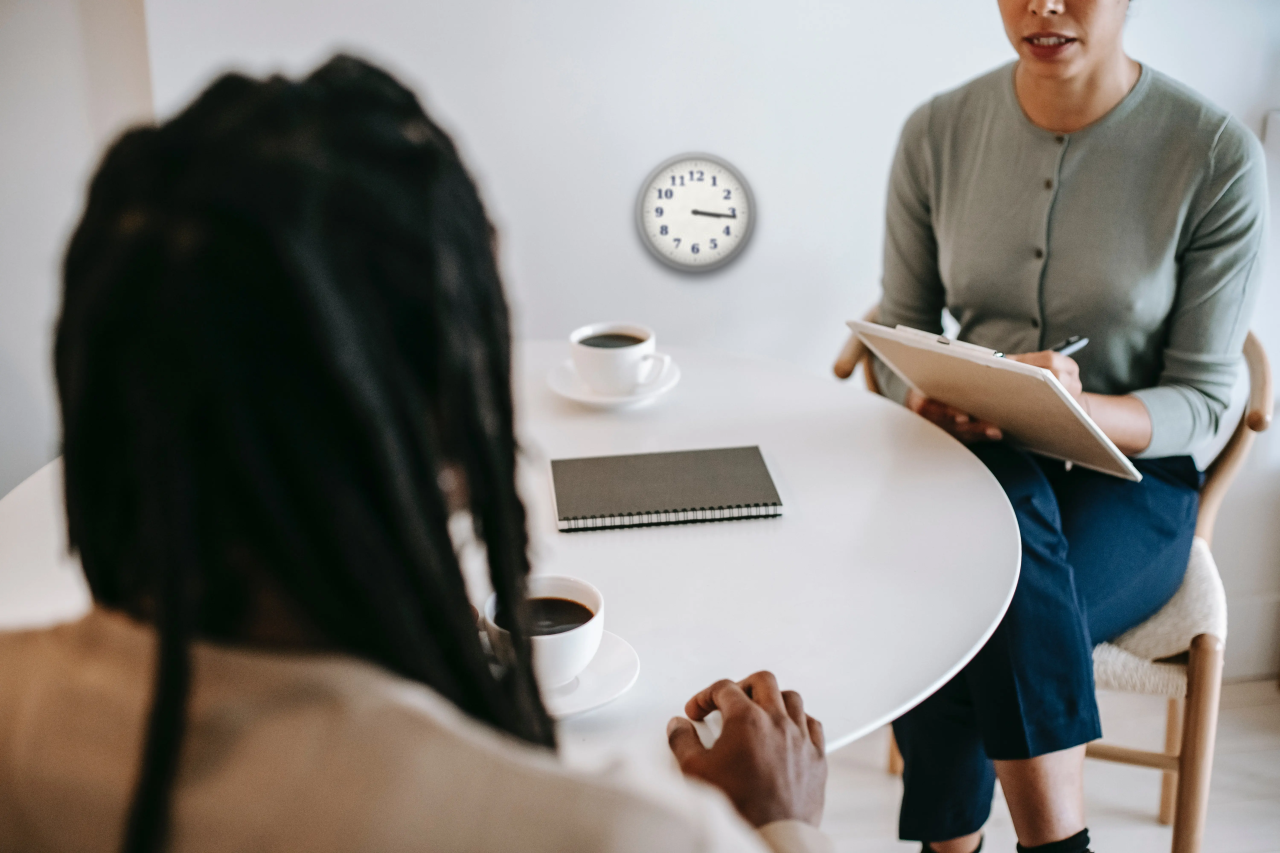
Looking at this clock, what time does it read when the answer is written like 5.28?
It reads 3.16
